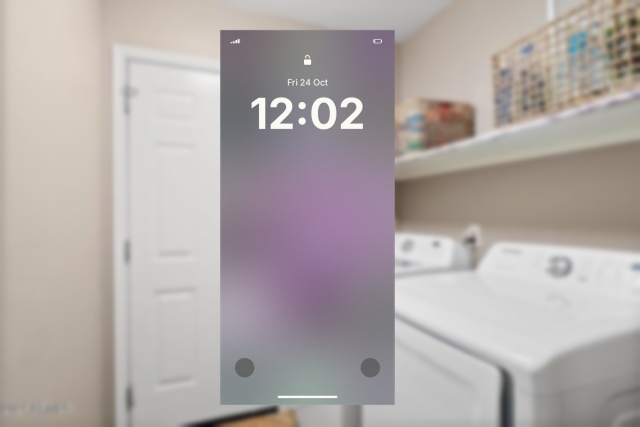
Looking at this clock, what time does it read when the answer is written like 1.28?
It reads 12.02
